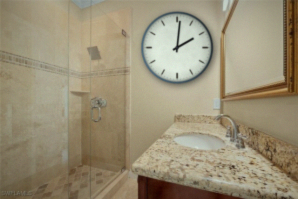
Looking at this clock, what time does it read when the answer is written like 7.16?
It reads 2.01
